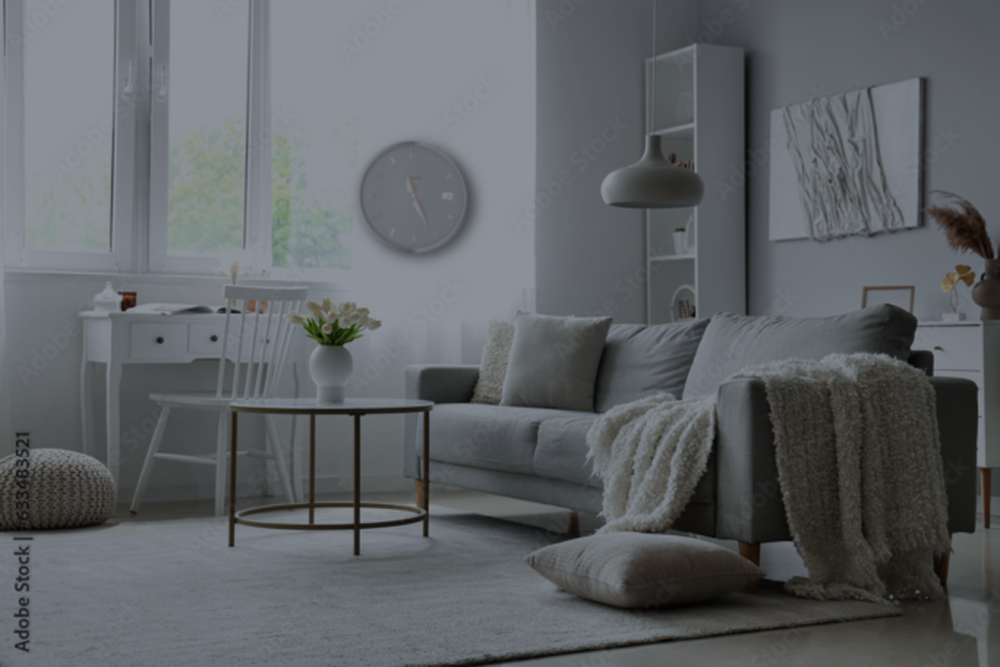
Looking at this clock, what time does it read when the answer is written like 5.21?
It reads 11.26
